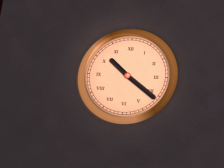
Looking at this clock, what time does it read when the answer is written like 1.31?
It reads 10.21
